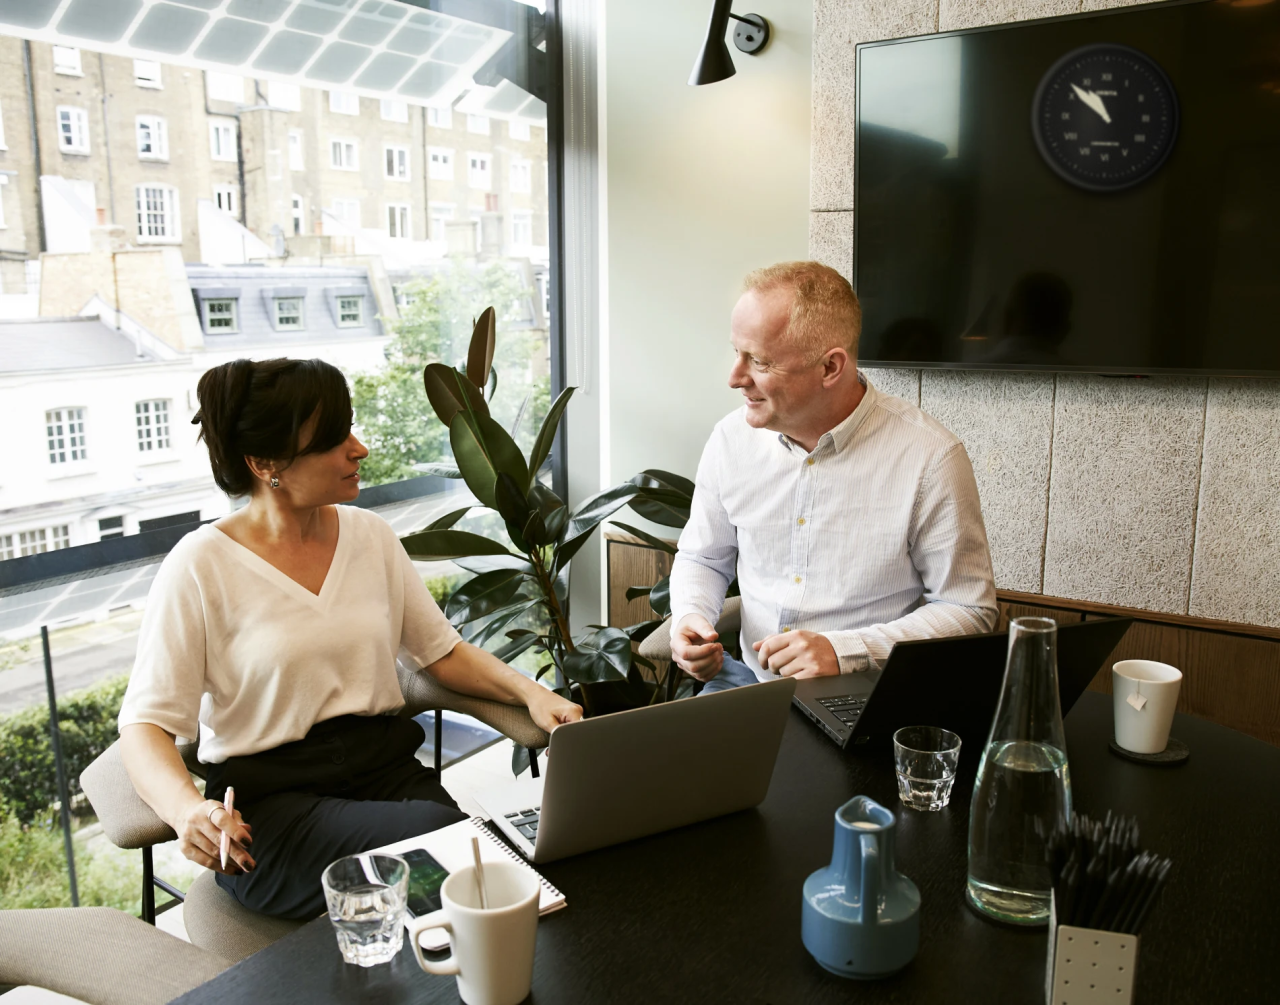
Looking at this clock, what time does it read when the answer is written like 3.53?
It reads 10.52
